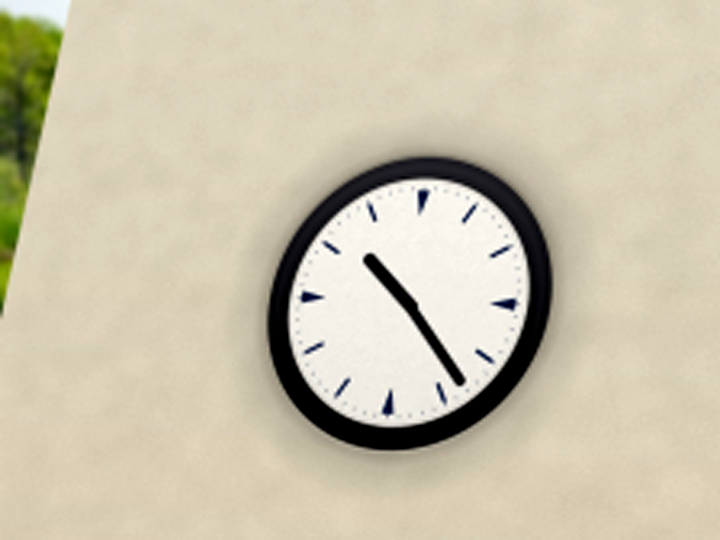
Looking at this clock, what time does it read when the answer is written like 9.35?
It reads 10.23
